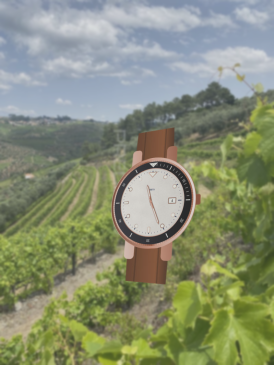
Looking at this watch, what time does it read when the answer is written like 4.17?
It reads 11.26
